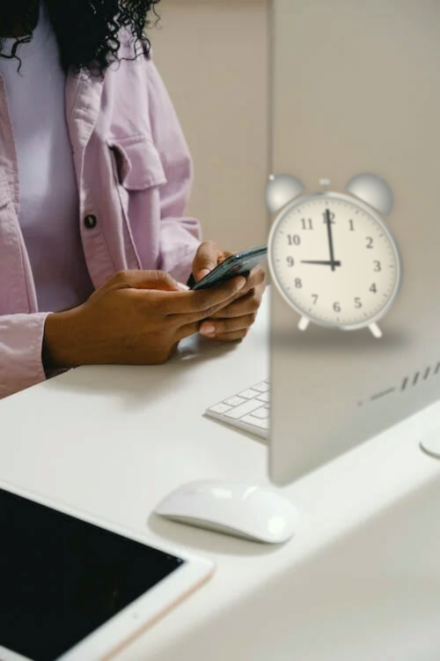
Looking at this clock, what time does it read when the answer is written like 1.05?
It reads 9.00
